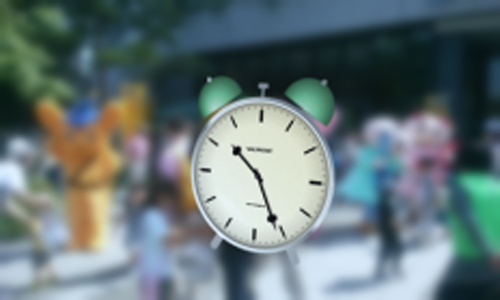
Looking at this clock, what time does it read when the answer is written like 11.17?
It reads 10.26
